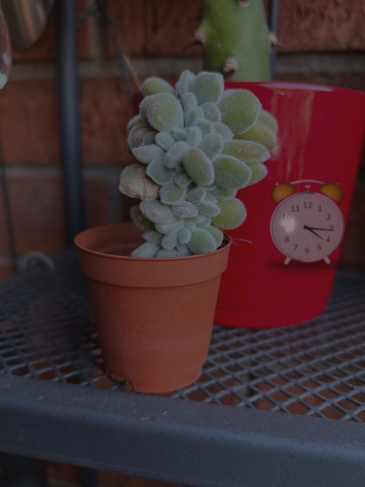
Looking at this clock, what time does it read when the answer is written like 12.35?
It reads 4.16
